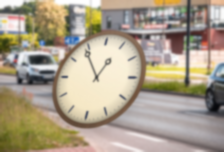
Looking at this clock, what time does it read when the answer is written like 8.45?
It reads 12.54
